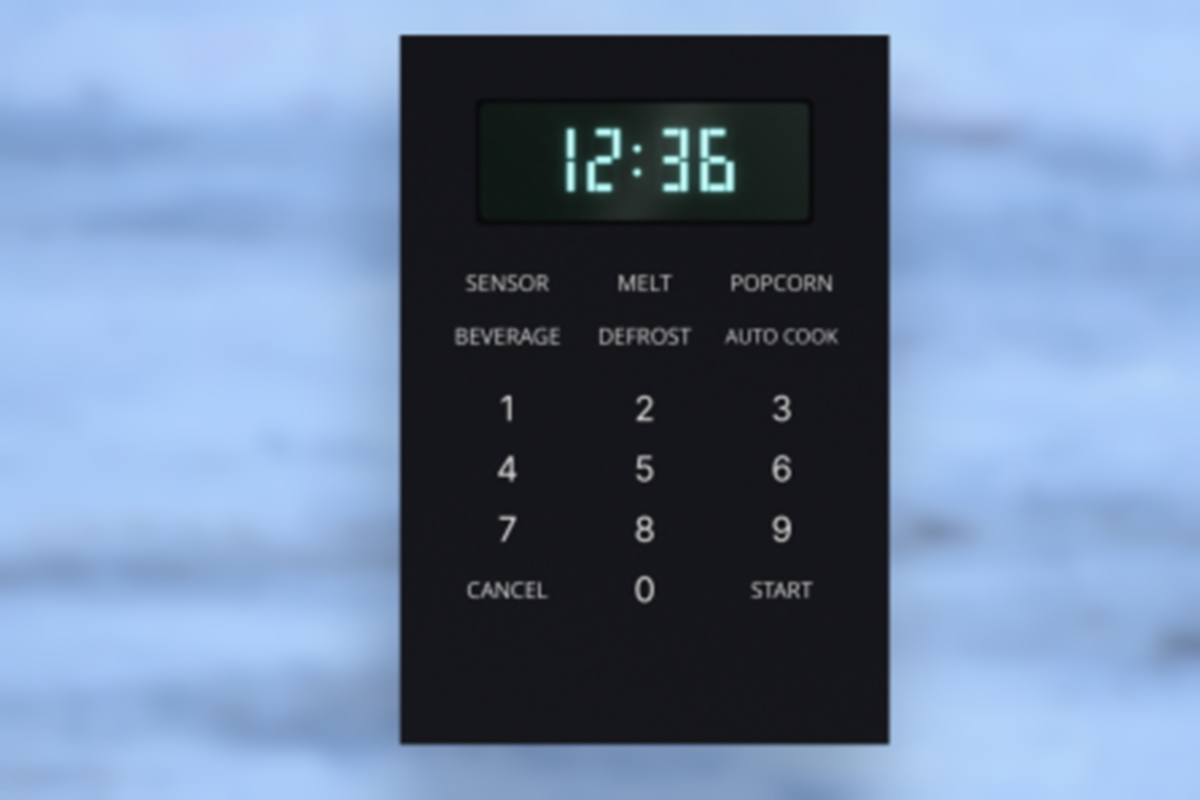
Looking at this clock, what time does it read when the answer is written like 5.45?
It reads 12.36
